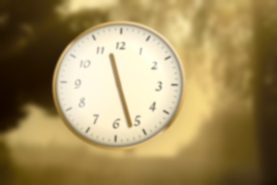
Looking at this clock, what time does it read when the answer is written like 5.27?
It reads 11.27
